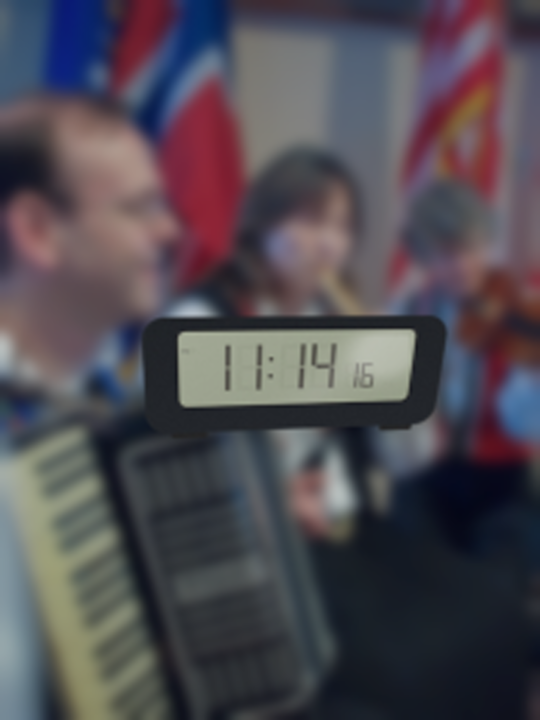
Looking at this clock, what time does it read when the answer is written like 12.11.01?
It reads 11.14.16
